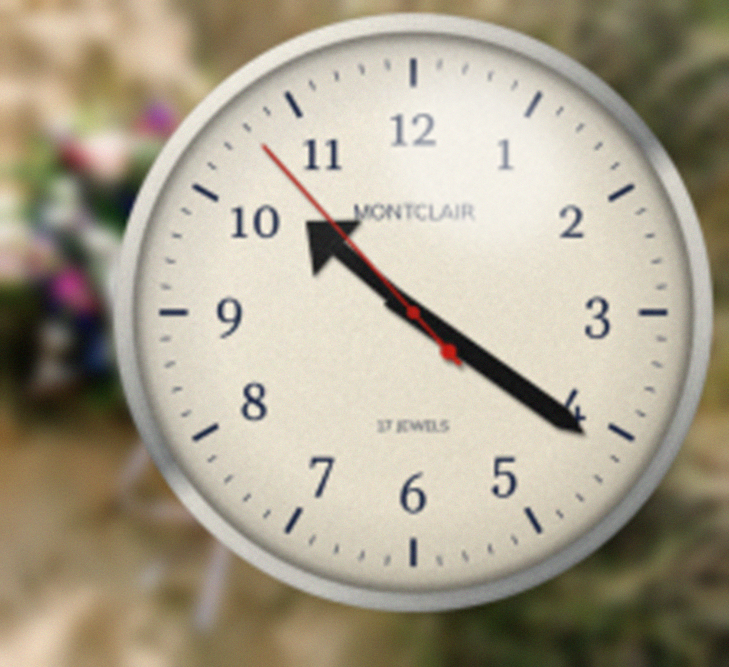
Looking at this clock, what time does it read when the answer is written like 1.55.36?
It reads 10.20.53
